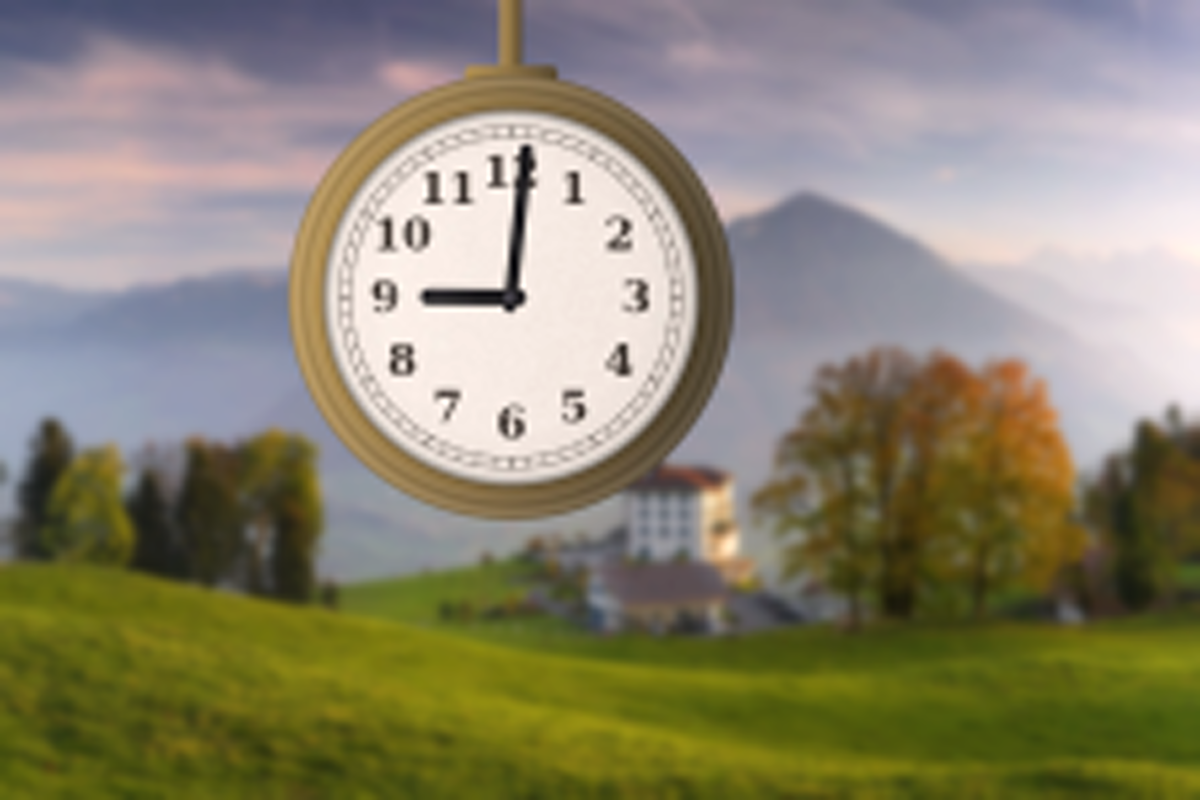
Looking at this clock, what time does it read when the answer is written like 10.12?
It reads 9.01
